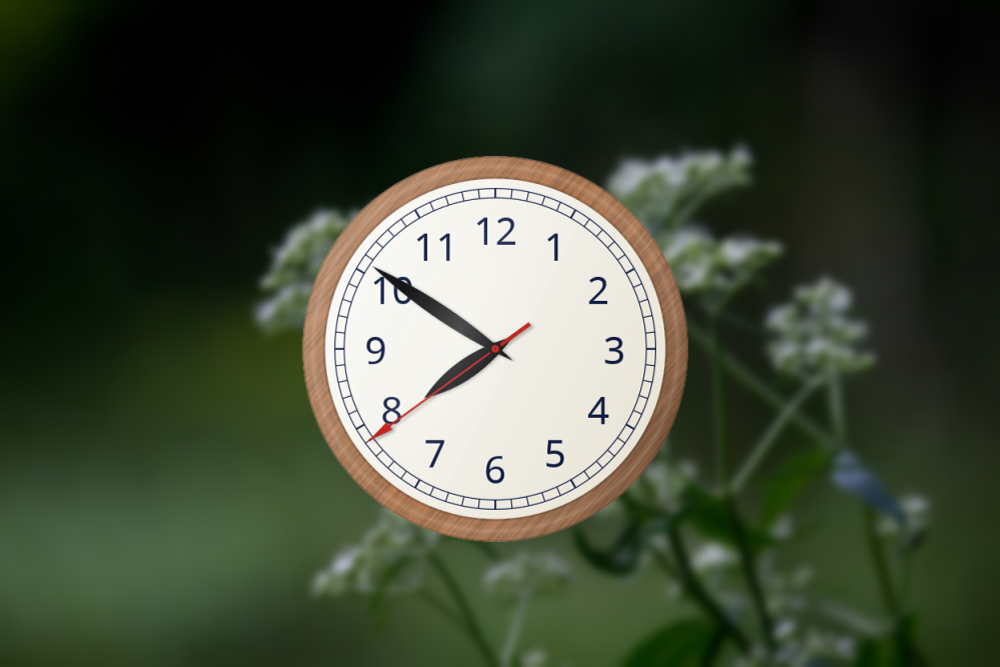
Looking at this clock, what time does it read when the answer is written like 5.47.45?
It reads 7.50.39
